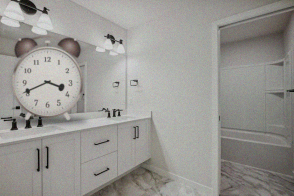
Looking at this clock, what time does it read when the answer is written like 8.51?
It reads 3.41
